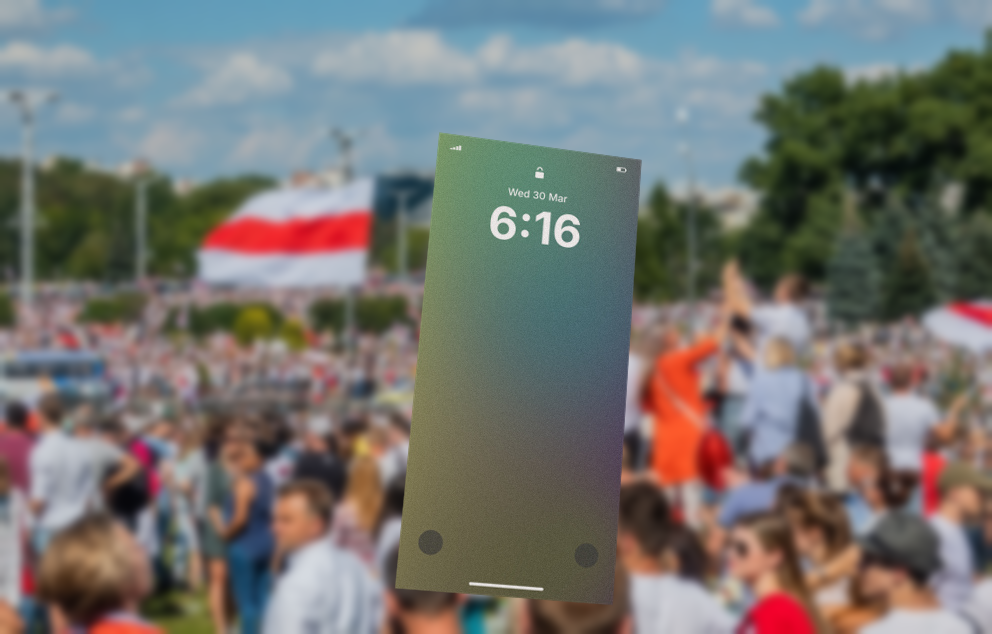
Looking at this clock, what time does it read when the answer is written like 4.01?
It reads 6.16
